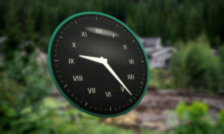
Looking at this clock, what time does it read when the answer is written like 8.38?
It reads 9.24
